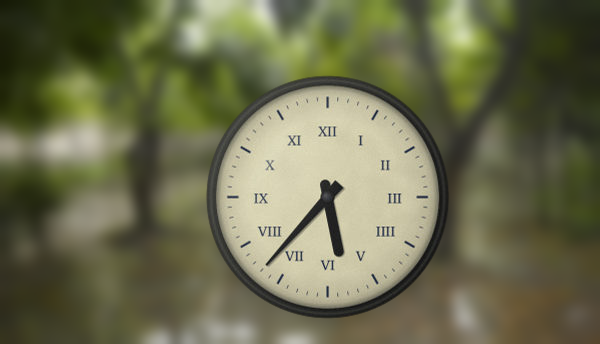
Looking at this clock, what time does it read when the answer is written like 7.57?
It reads 5.37
